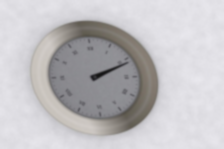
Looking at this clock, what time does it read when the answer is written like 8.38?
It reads 2.11
